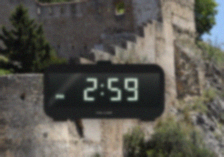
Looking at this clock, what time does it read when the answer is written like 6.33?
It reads 2.59
